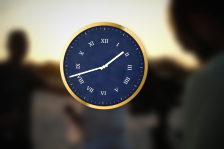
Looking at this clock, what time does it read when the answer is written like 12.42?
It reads 1.42
